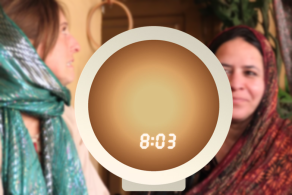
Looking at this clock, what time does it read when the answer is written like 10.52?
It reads 8.03
